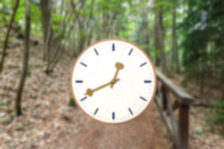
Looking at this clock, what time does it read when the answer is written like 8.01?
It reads 12.41
